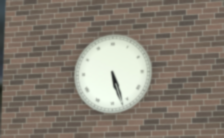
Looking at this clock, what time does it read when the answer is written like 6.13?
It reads 5.27
